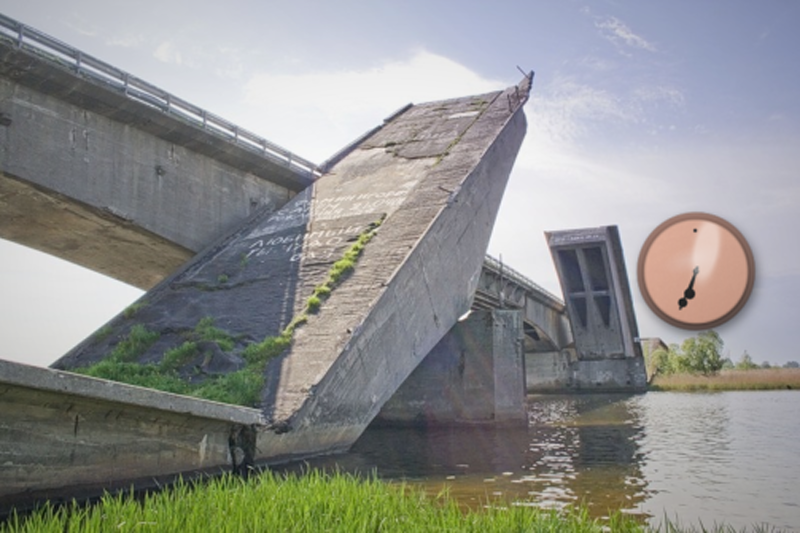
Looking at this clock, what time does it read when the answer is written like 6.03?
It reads 6.34
